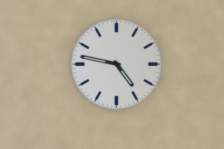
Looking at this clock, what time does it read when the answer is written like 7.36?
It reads 4.47
